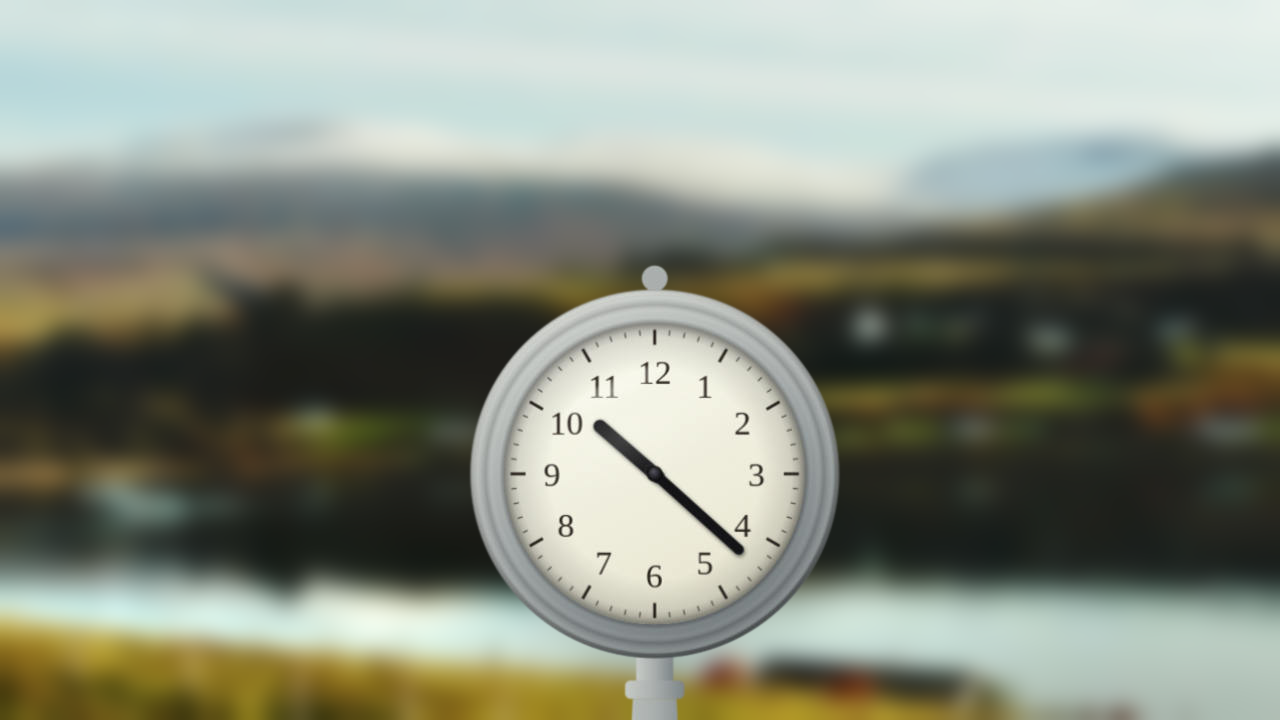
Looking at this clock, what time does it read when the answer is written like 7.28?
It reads 10.22
